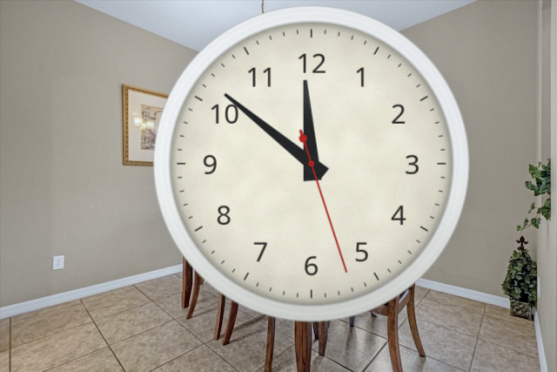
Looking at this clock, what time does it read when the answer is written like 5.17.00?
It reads 11.51.27
